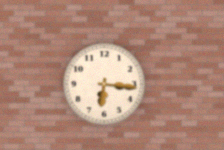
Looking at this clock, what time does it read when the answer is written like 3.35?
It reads 6.16
